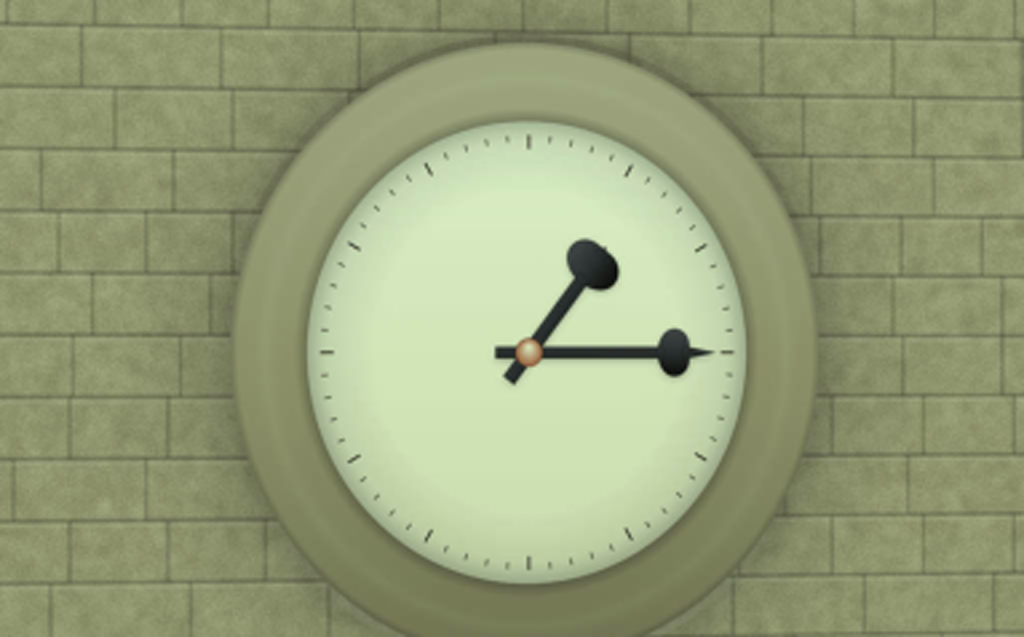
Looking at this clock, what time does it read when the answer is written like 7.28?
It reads 1.15
